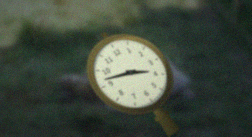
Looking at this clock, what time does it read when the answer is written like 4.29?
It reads 3.47
